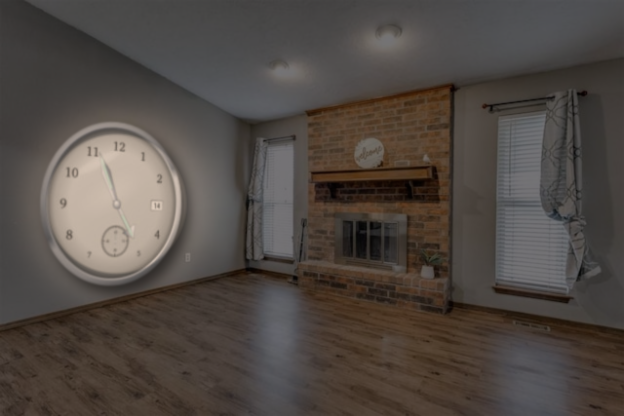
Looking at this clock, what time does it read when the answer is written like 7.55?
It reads 4.56
